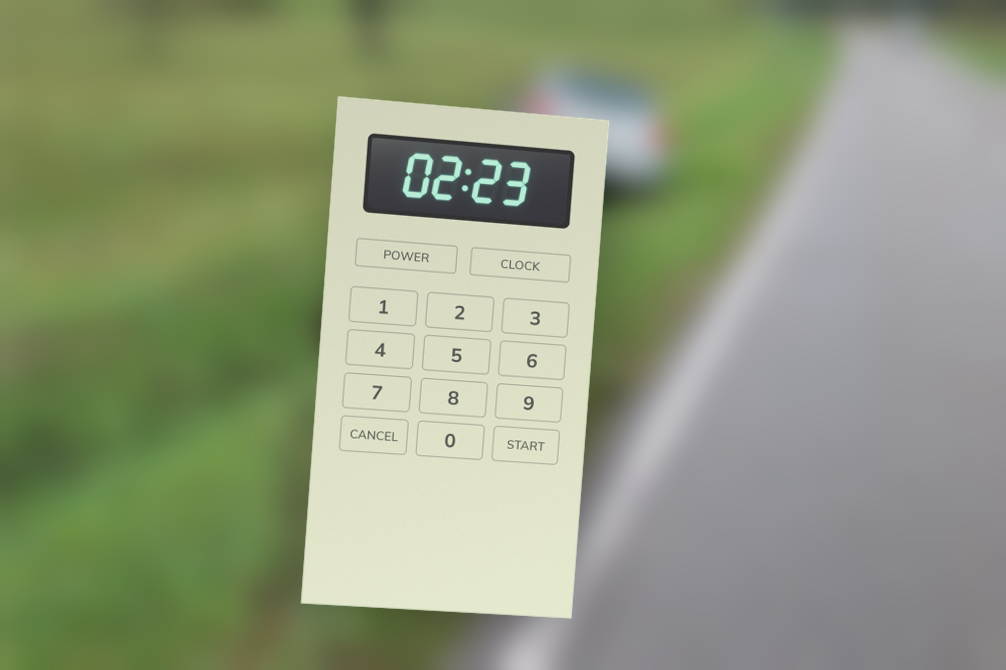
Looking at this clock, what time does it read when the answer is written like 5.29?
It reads 2.23
